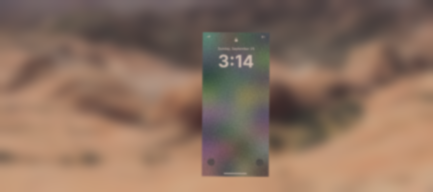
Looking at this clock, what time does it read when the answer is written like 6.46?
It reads 3.14
